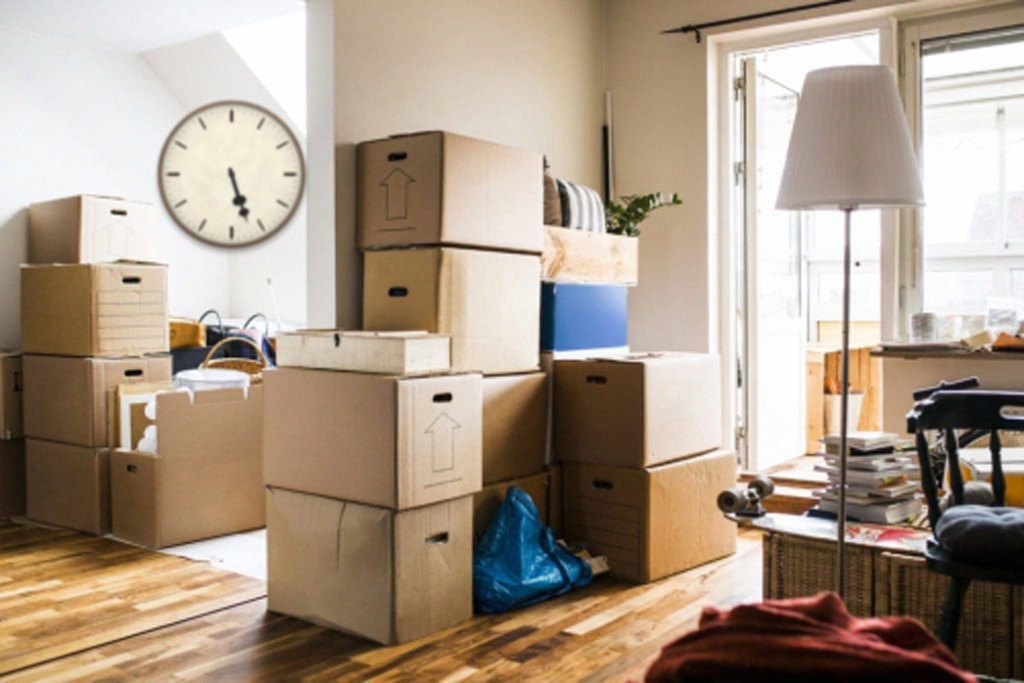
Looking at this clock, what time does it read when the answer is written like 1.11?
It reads 5.27
